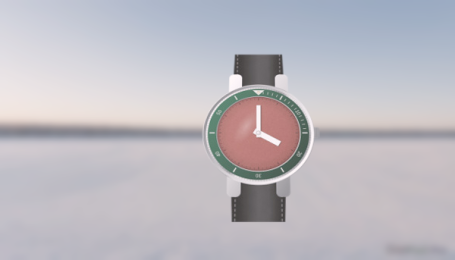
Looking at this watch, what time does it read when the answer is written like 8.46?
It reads 4.00
